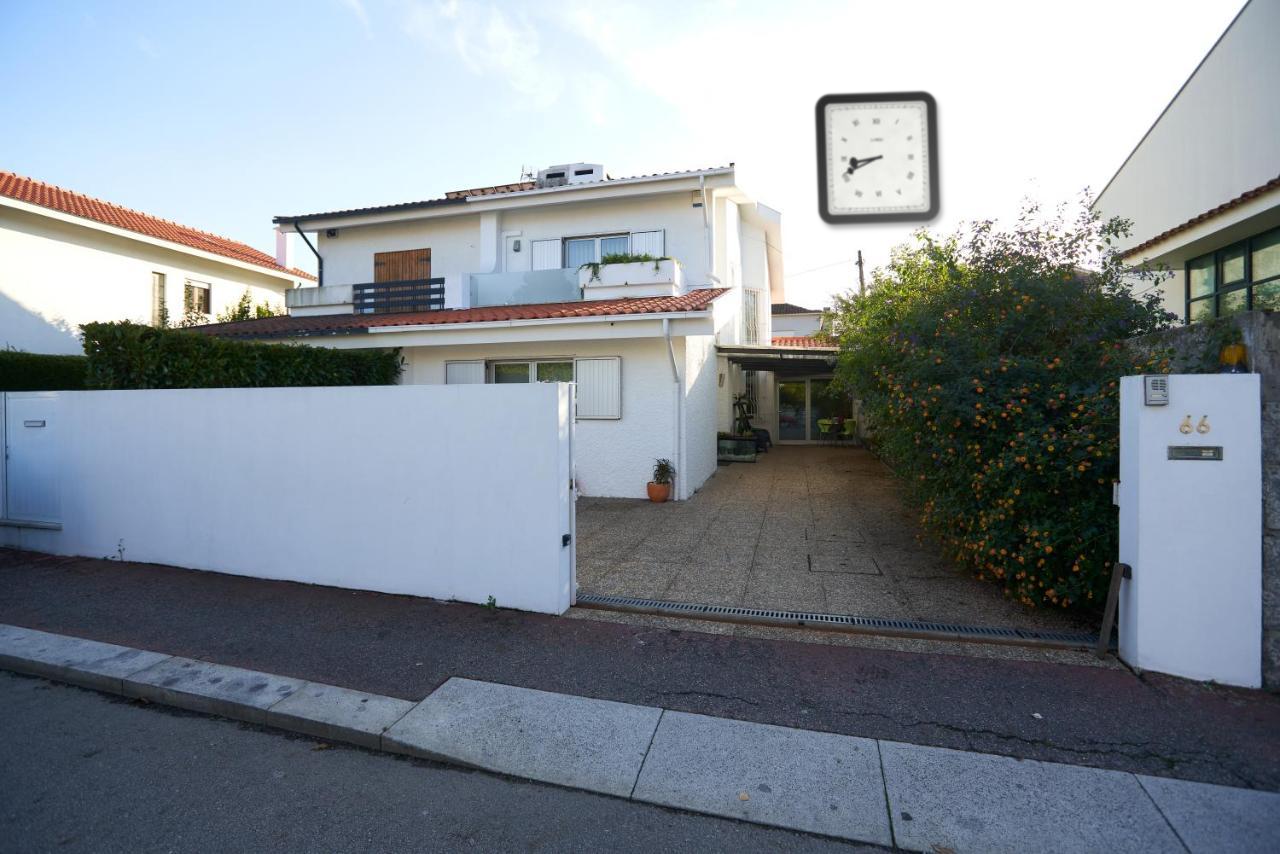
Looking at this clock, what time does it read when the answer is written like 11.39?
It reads 8.41
